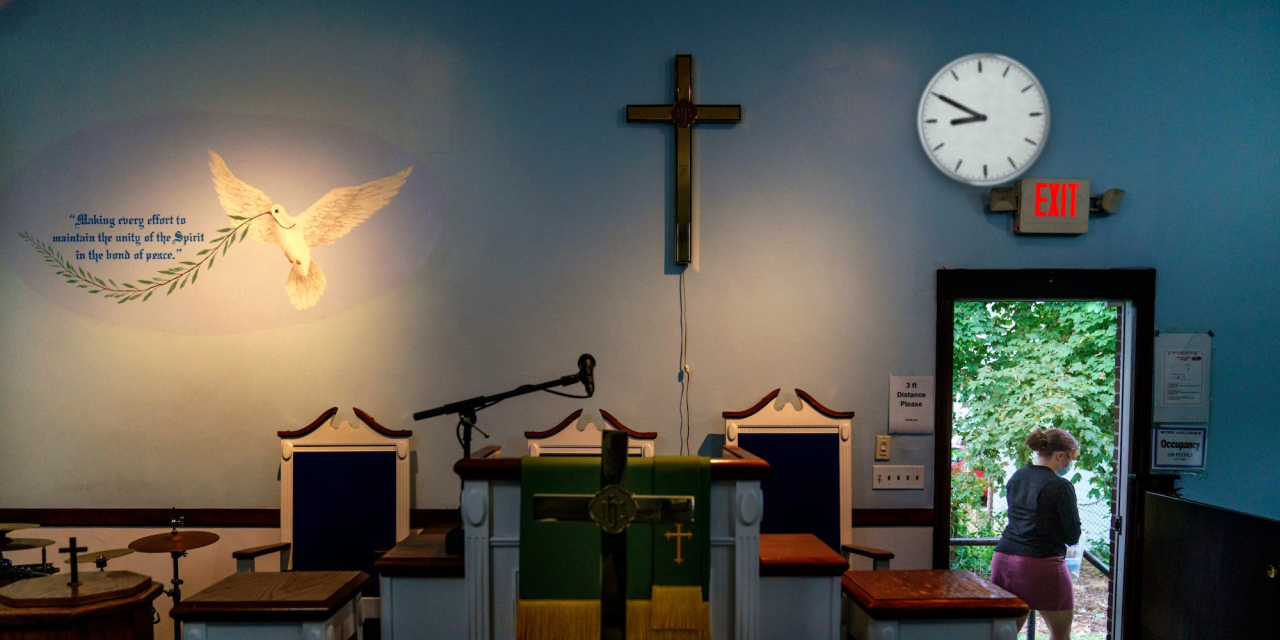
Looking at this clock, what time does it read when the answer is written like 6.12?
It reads 8.50
